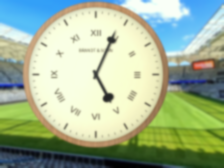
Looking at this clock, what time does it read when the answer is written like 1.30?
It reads 5.04
